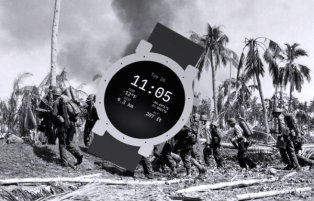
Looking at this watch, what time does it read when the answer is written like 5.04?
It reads 11.05
